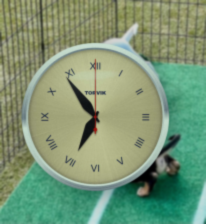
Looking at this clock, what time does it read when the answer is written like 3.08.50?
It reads 6.54.00
